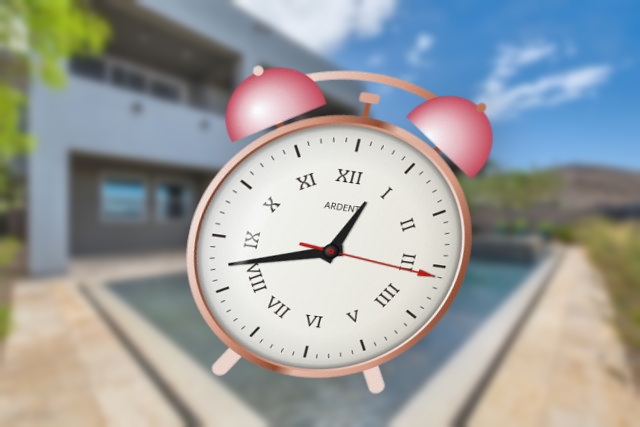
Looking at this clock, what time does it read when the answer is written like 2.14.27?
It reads 12.42.16
